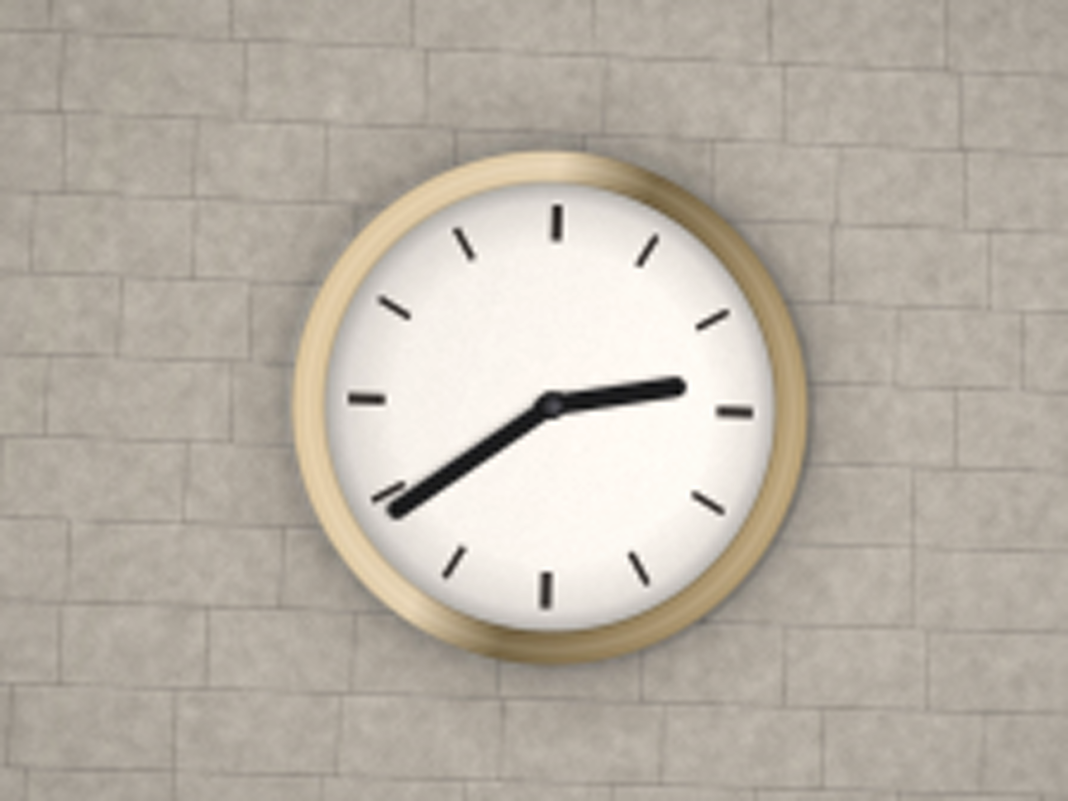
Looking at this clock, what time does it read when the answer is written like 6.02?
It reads 2.39
